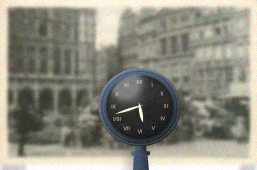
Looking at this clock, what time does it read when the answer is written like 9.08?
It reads 5.42
